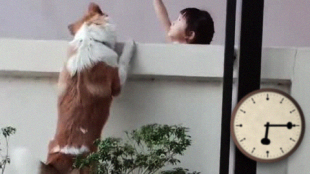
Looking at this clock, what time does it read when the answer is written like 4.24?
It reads 6.15
